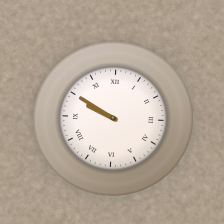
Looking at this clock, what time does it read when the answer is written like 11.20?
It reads 9.50
